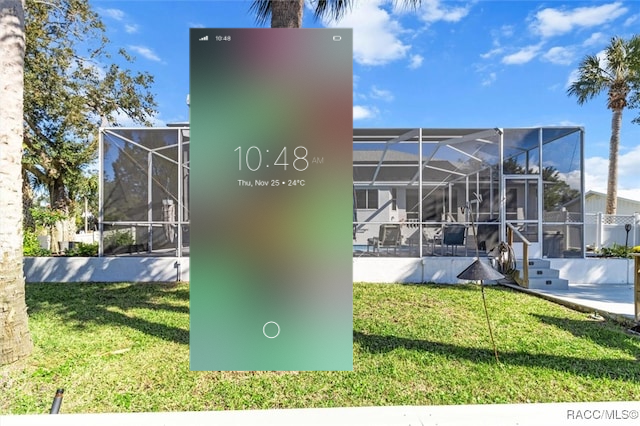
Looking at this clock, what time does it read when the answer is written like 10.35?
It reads 10.48
